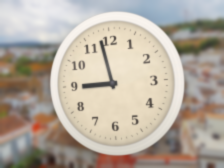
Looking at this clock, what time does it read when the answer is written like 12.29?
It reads 8.58
